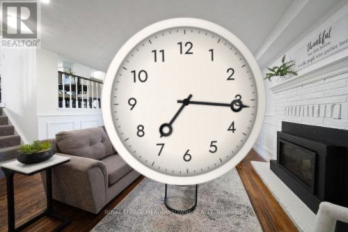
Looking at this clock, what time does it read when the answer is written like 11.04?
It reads 7.16
